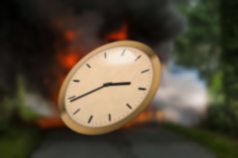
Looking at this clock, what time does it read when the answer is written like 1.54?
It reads 2.39
